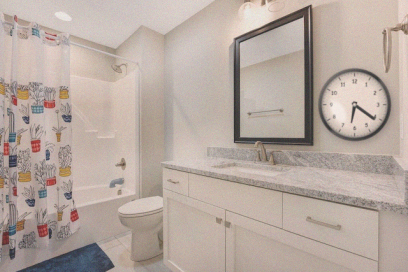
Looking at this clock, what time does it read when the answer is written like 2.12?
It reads 6.21
